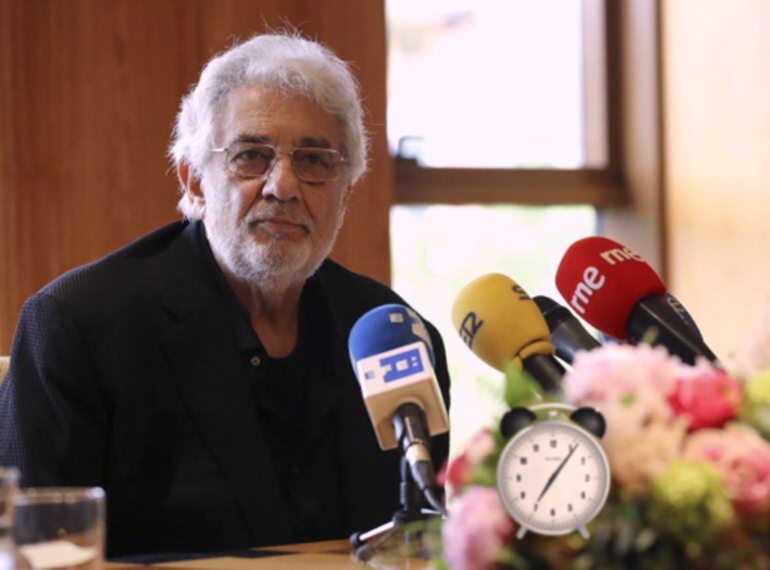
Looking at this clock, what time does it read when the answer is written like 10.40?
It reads 7.06
